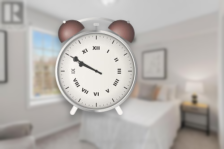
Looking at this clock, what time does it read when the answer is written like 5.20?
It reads 9.50
